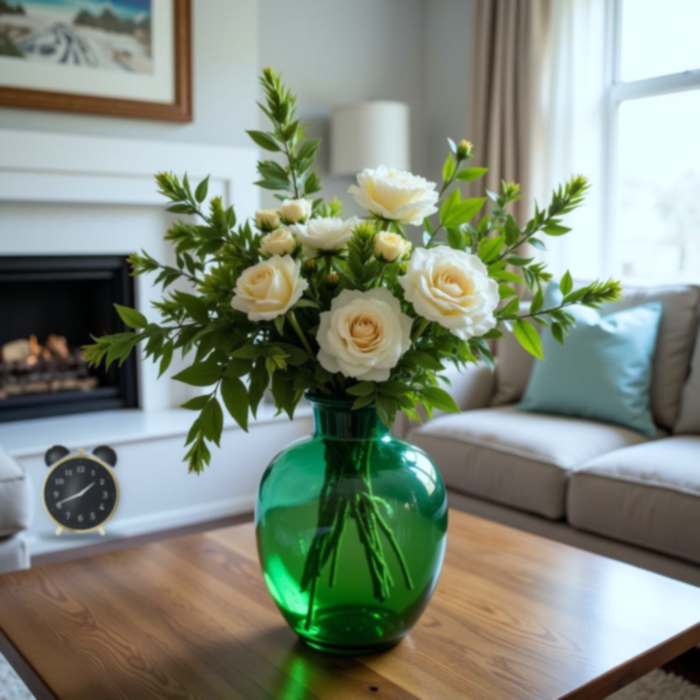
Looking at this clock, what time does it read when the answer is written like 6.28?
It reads 1.41
